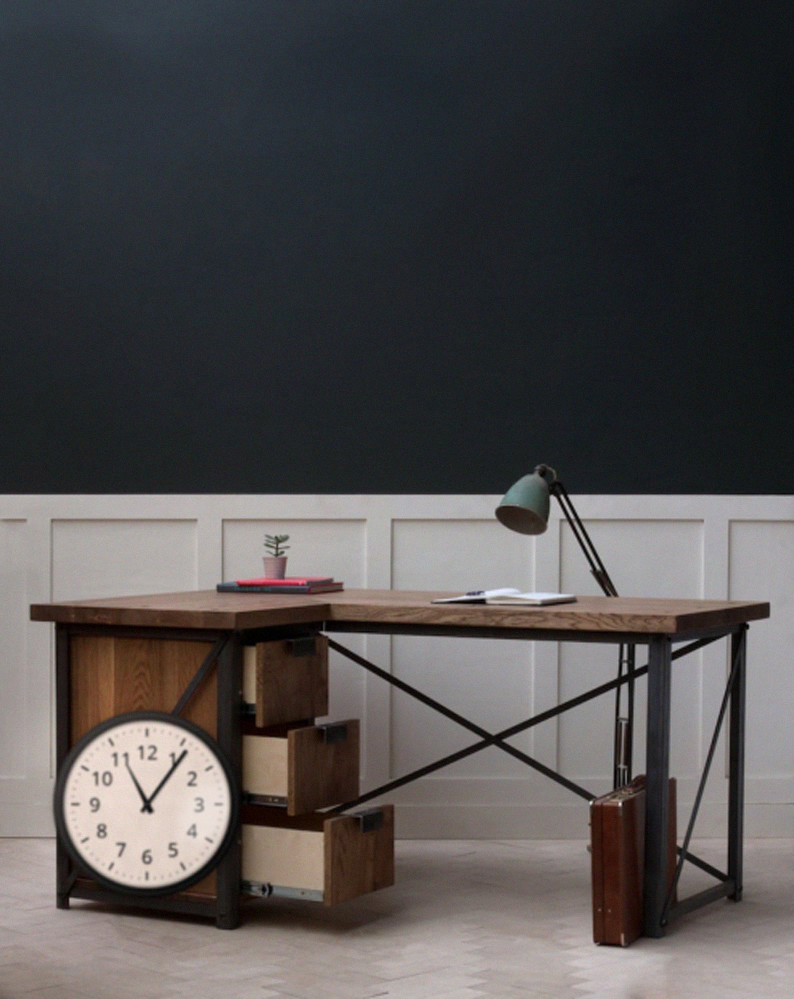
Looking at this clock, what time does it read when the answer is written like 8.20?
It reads 11.06
